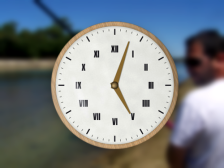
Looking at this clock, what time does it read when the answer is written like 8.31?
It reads 5.03
